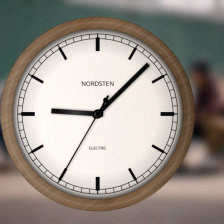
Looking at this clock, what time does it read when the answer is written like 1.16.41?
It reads 9.07.35
